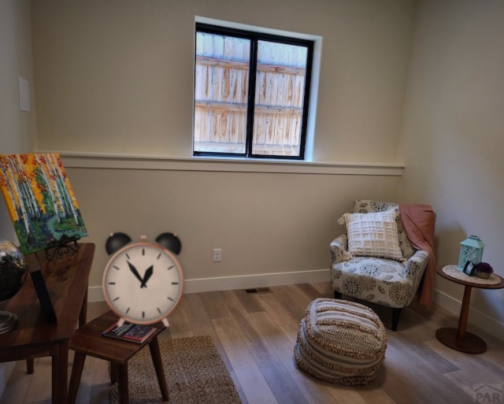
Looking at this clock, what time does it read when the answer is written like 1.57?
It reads 12.54
